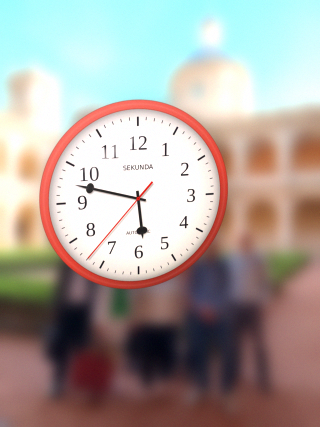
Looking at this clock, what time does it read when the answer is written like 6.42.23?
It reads 5.47.37
